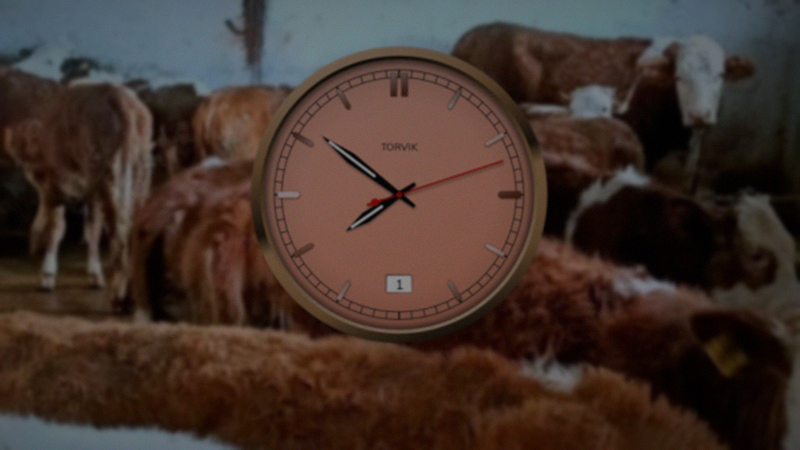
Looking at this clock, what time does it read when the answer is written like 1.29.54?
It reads 7.51.12
